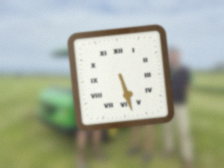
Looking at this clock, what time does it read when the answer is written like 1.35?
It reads 5.28
